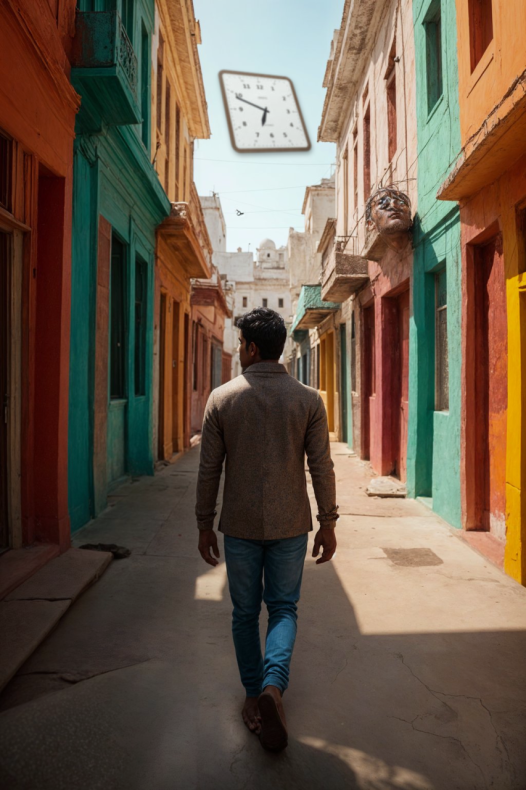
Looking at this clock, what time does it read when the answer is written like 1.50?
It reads 6.49
